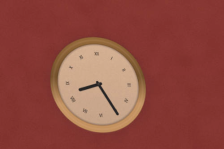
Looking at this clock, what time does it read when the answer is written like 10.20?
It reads 8.25
